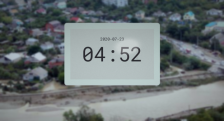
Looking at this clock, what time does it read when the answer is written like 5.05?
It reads 4.52
